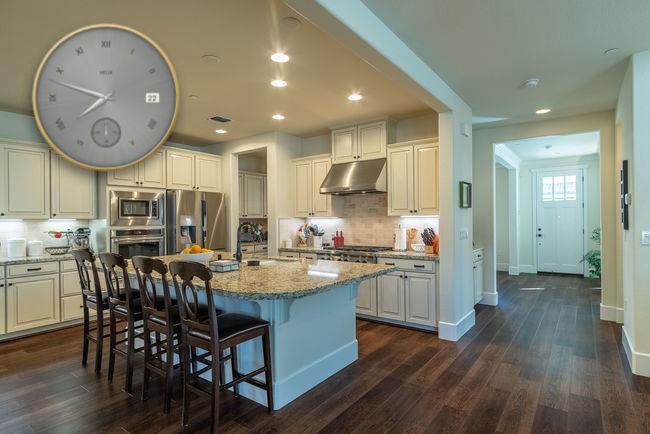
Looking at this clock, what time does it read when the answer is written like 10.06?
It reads 7.48
